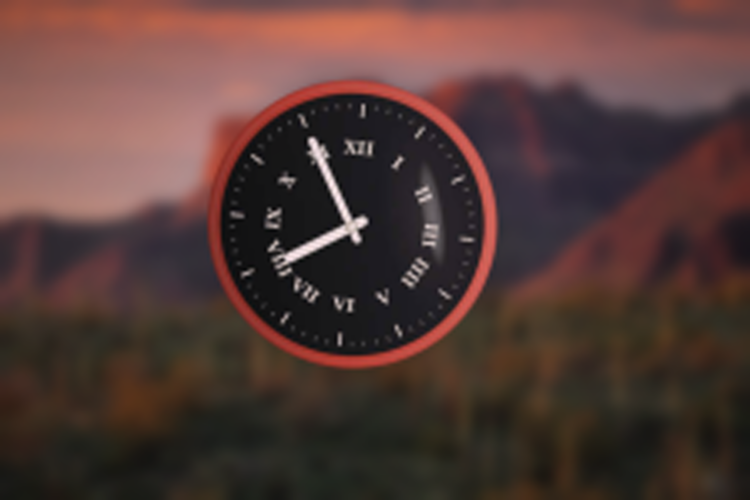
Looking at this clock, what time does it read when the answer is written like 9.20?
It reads 7.55
